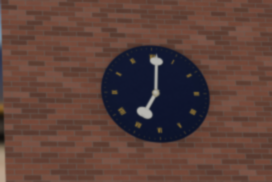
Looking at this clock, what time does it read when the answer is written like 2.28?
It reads 7.01
